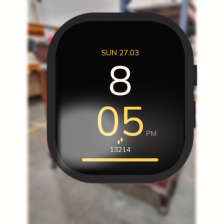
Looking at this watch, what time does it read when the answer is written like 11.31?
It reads 8.05
